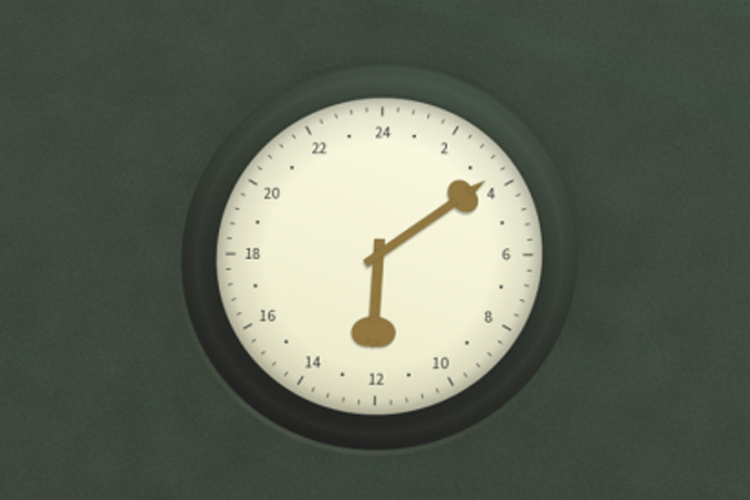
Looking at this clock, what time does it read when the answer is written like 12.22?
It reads 12.09
